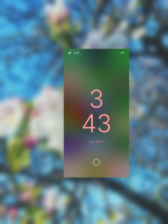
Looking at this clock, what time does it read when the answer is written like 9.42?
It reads 3.43
